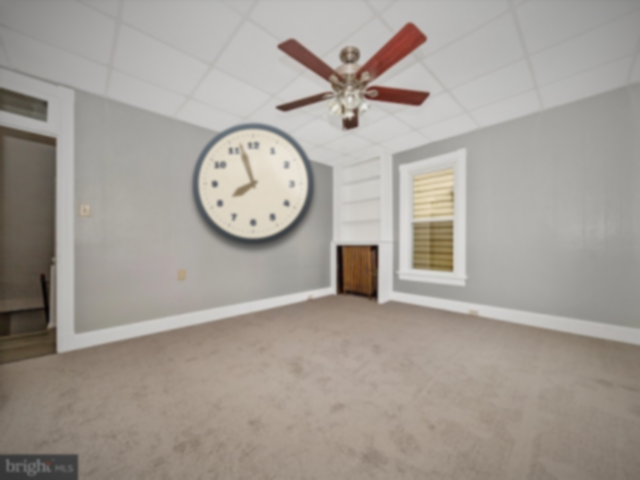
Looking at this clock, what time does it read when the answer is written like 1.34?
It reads 7.57
